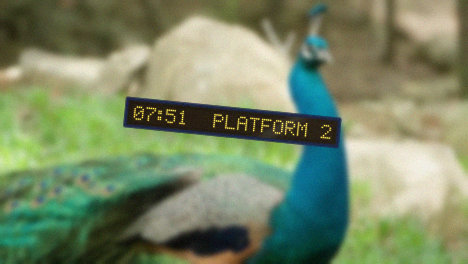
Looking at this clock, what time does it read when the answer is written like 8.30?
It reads 7.51
